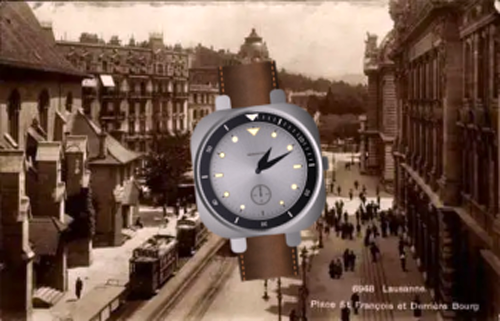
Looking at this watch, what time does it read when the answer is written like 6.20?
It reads 1.11
